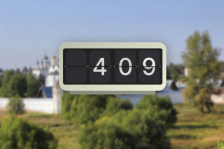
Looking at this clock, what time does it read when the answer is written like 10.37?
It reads 4.09
